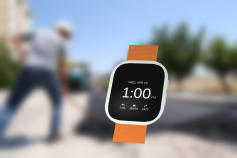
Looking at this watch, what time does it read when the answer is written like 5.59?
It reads 1.00
